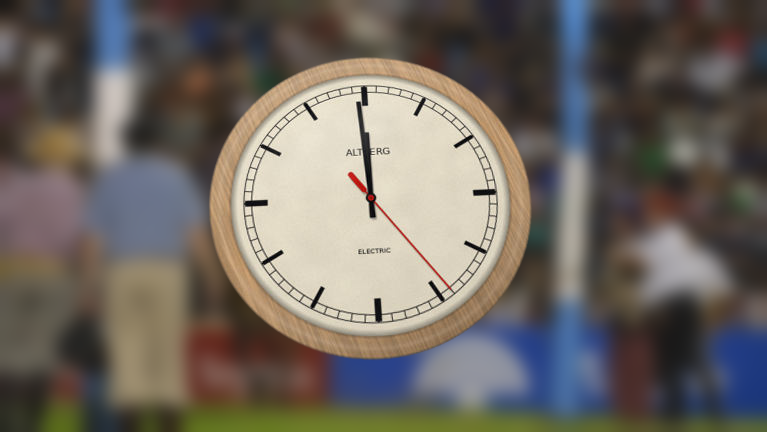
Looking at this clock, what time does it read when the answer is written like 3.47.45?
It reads 11.59.24
